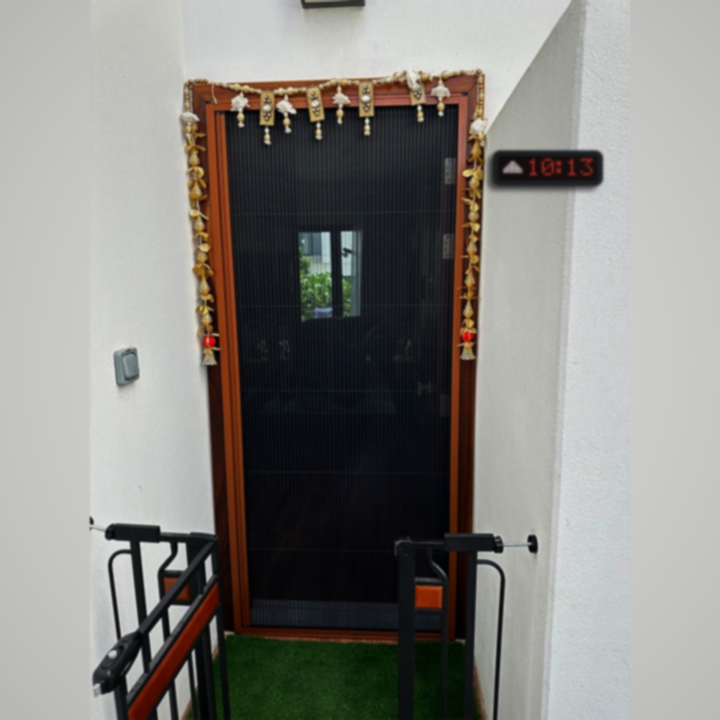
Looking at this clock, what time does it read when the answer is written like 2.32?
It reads 10.13
